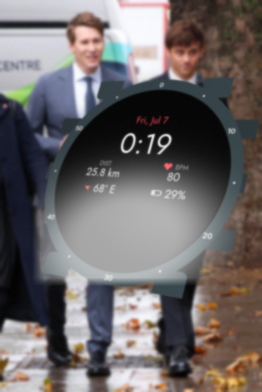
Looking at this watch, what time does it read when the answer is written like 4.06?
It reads 0.19
